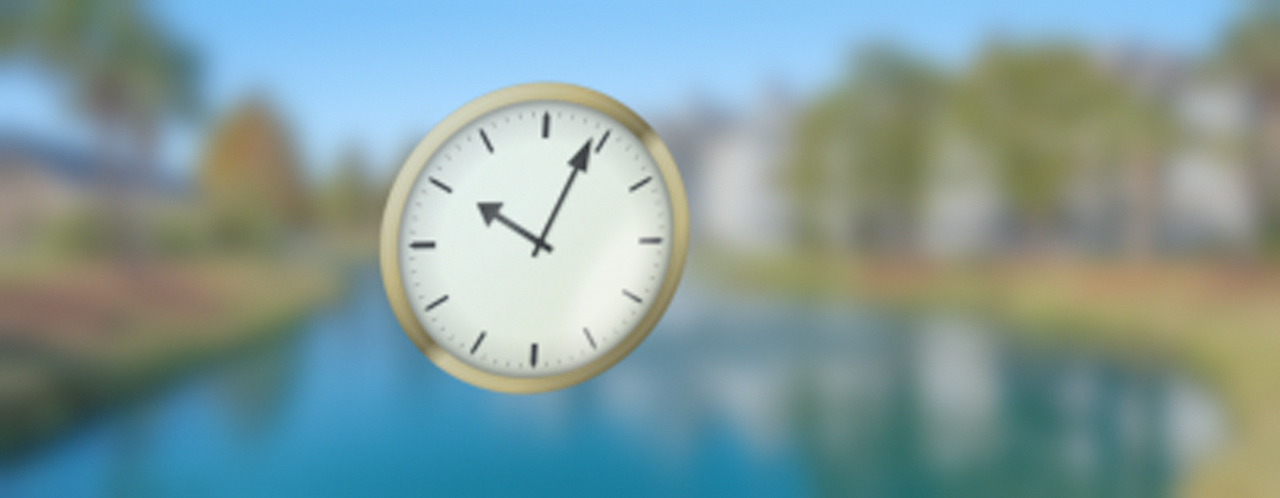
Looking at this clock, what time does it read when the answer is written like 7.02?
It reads 10.04
